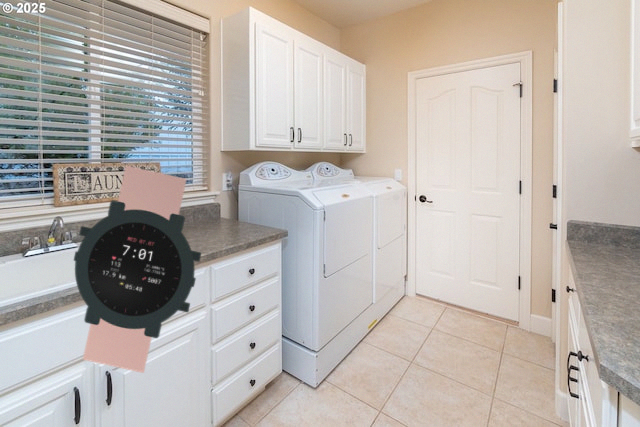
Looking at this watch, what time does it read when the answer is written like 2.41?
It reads 7.01
